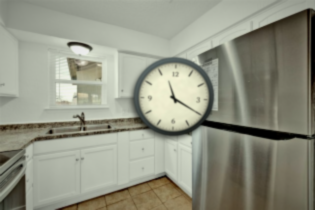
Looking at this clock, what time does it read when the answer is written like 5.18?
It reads 11.20
